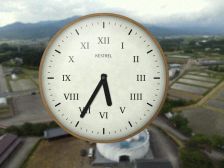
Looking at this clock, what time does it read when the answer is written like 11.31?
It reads 5.35
